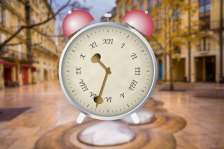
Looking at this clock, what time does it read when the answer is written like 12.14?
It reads 10.33
